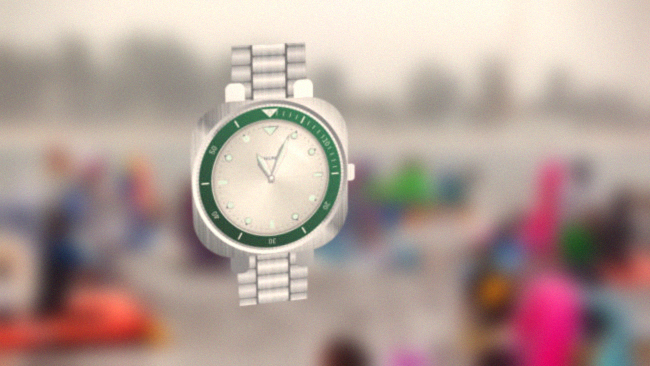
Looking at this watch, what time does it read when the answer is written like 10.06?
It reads 11.04
